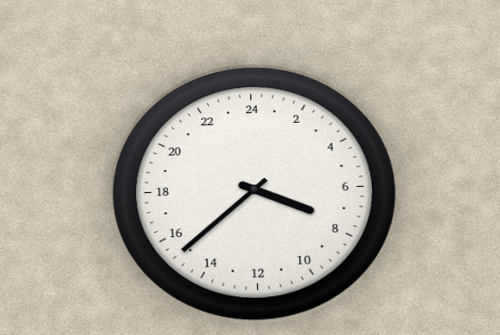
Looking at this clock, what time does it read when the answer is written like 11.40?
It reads 7.38
